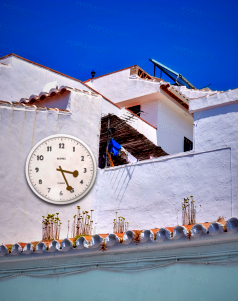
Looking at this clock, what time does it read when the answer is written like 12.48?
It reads 3.26
